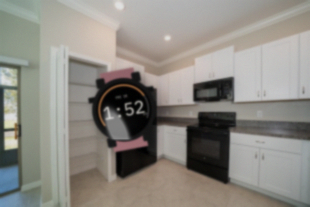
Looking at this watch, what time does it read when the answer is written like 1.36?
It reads 1.52
